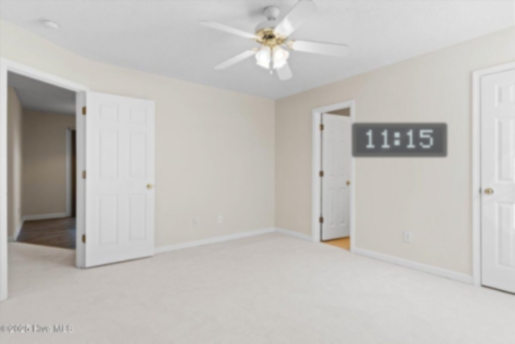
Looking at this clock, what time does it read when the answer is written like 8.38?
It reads 11.15
